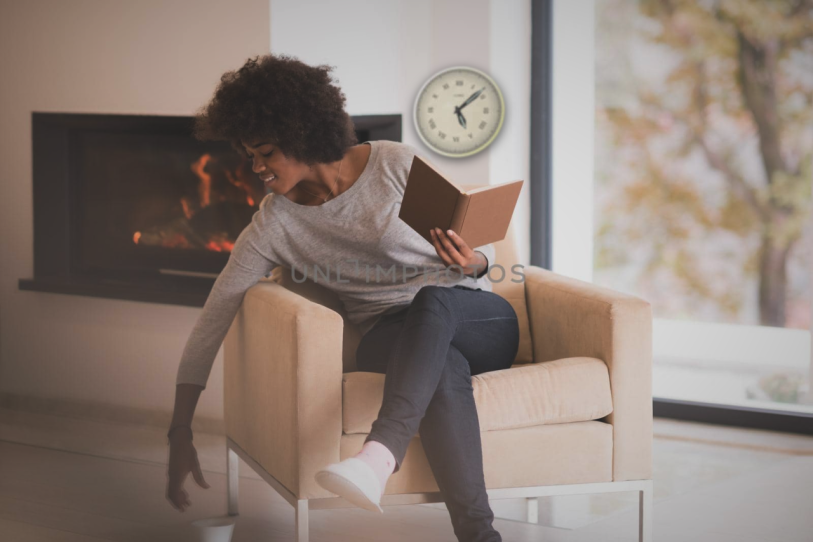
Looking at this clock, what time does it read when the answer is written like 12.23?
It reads 5.08
